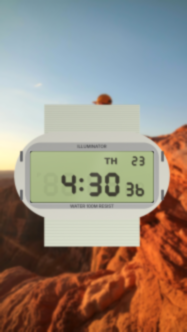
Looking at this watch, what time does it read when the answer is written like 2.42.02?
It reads 4.30.36
